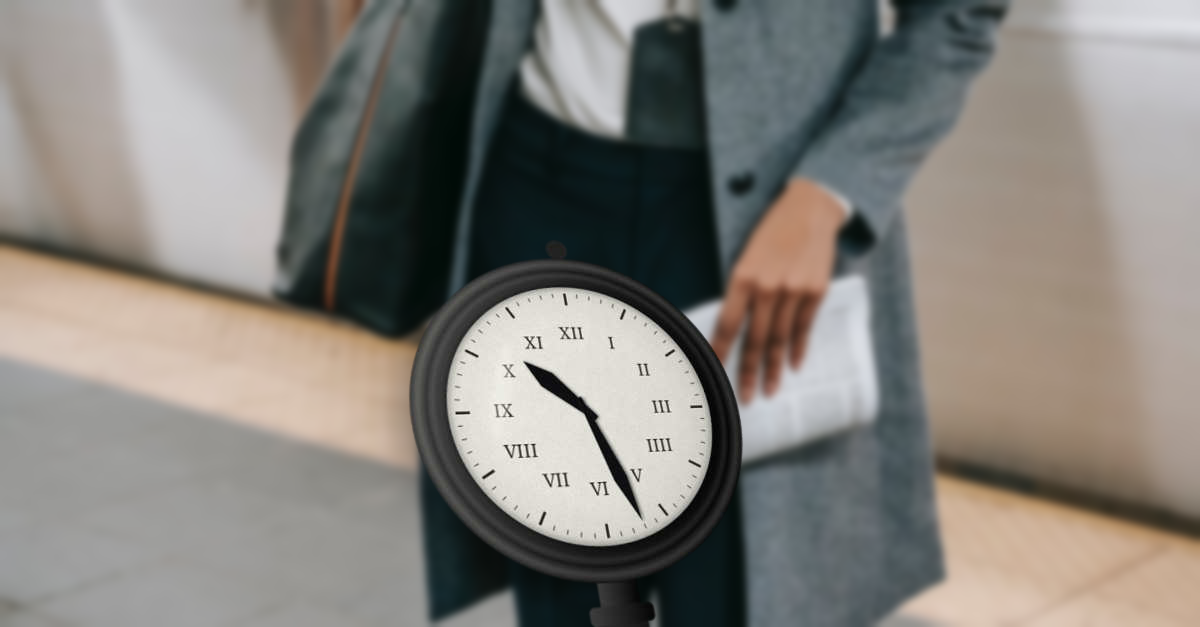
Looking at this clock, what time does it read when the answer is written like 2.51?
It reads 10.27
